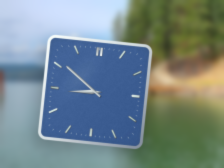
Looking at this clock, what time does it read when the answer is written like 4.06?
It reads 8.51
